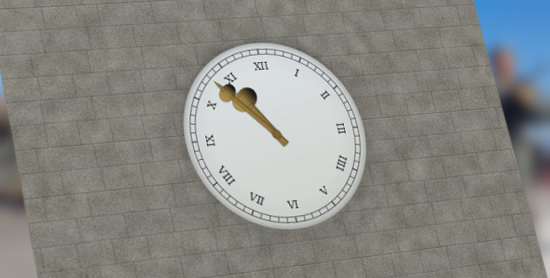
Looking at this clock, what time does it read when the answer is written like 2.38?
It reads 10.53
